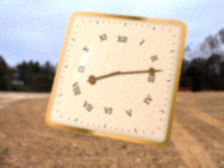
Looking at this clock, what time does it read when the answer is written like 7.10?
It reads 8.13
